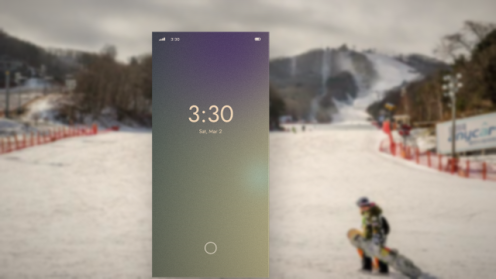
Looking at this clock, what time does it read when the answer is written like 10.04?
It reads 3.30
